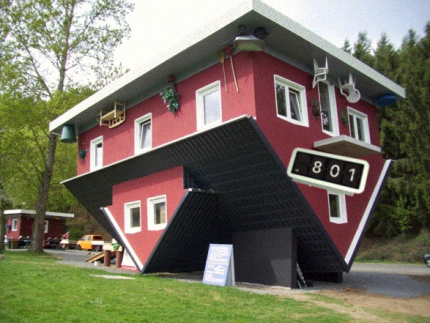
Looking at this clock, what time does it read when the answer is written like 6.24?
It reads 8.01
